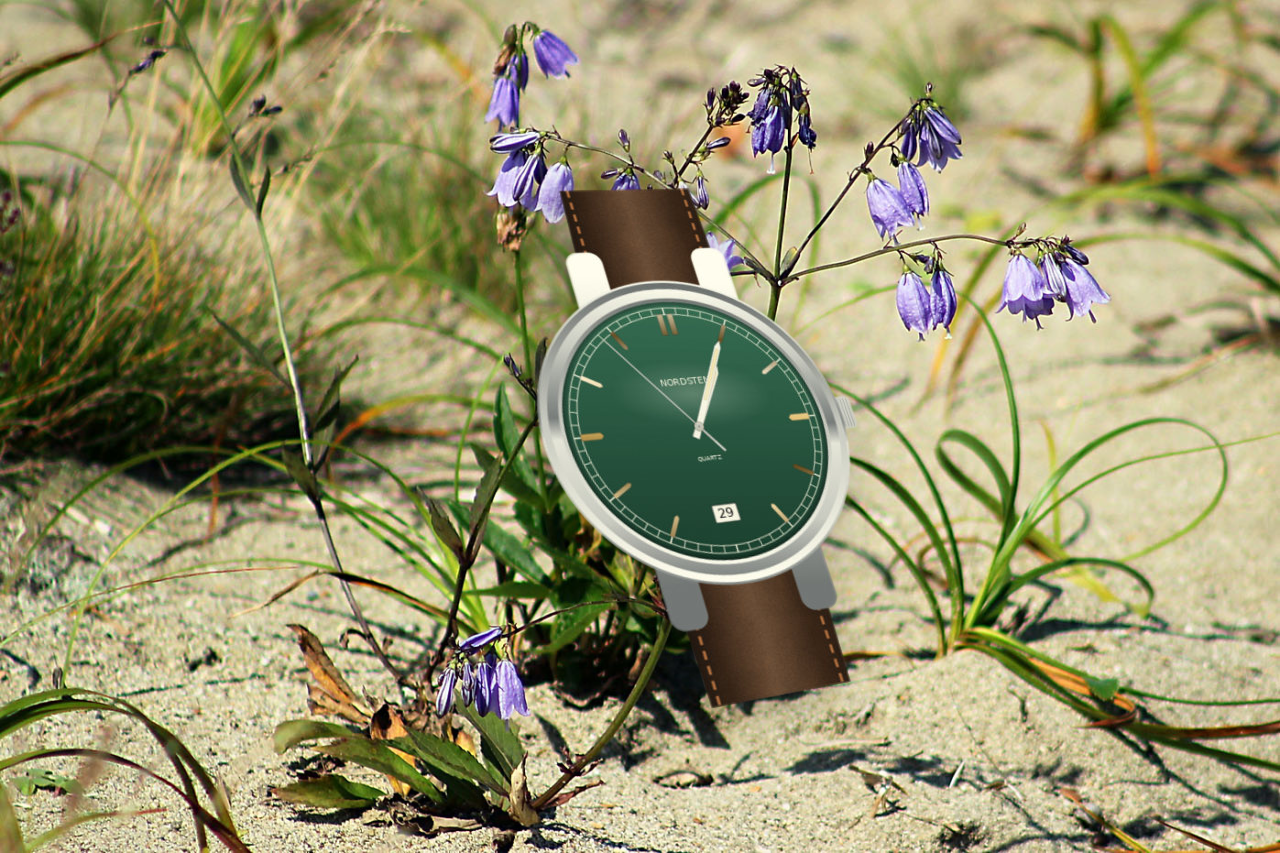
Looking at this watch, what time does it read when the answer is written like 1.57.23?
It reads 1.04.54
